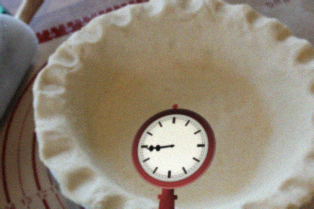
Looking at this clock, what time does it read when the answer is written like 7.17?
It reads 8.44
